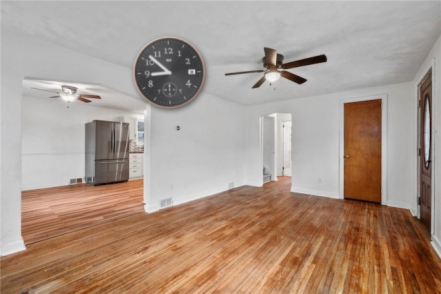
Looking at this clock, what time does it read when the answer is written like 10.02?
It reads 8.52
